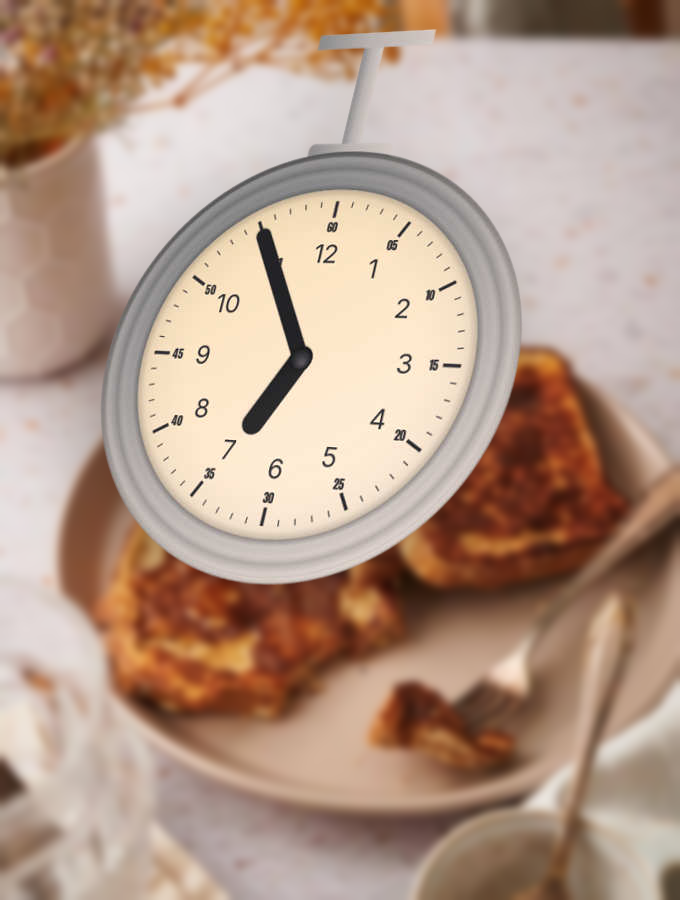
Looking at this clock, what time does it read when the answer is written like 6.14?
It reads 6.55
